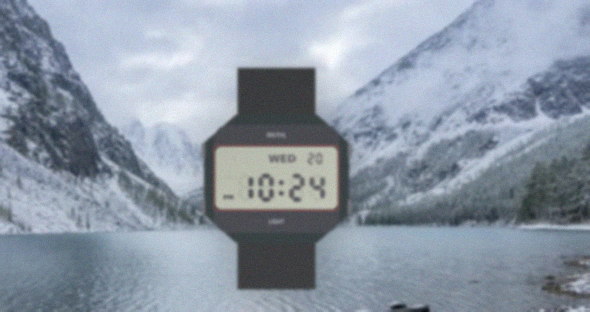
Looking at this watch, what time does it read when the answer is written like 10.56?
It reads 10.24
